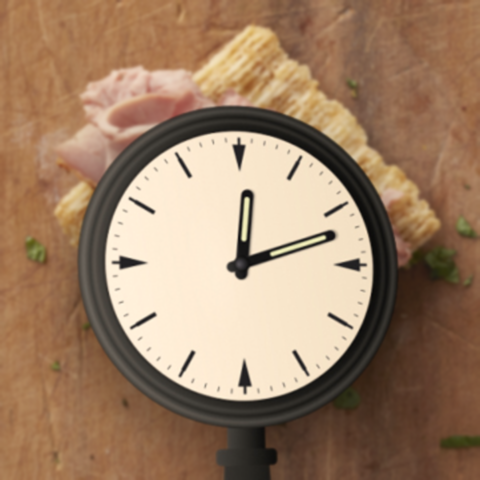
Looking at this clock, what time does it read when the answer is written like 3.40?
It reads 12.12
